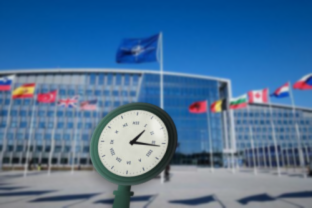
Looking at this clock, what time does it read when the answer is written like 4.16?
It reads 1.16
